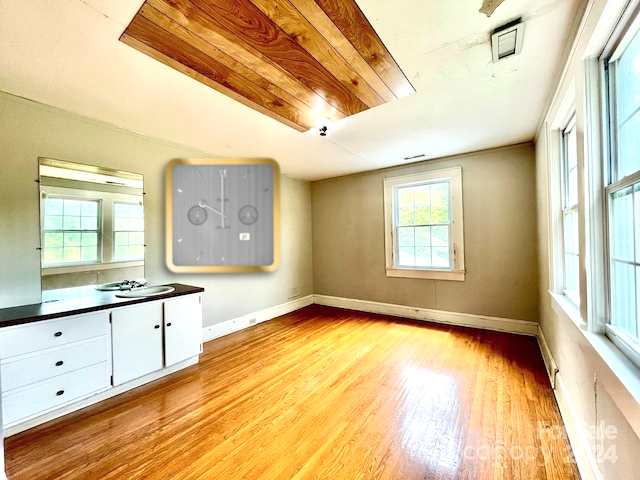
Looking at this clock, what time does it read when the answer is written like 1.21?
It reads 10.00
